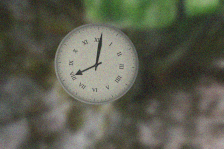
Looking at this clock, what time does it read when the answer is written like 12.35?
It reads 8.01
